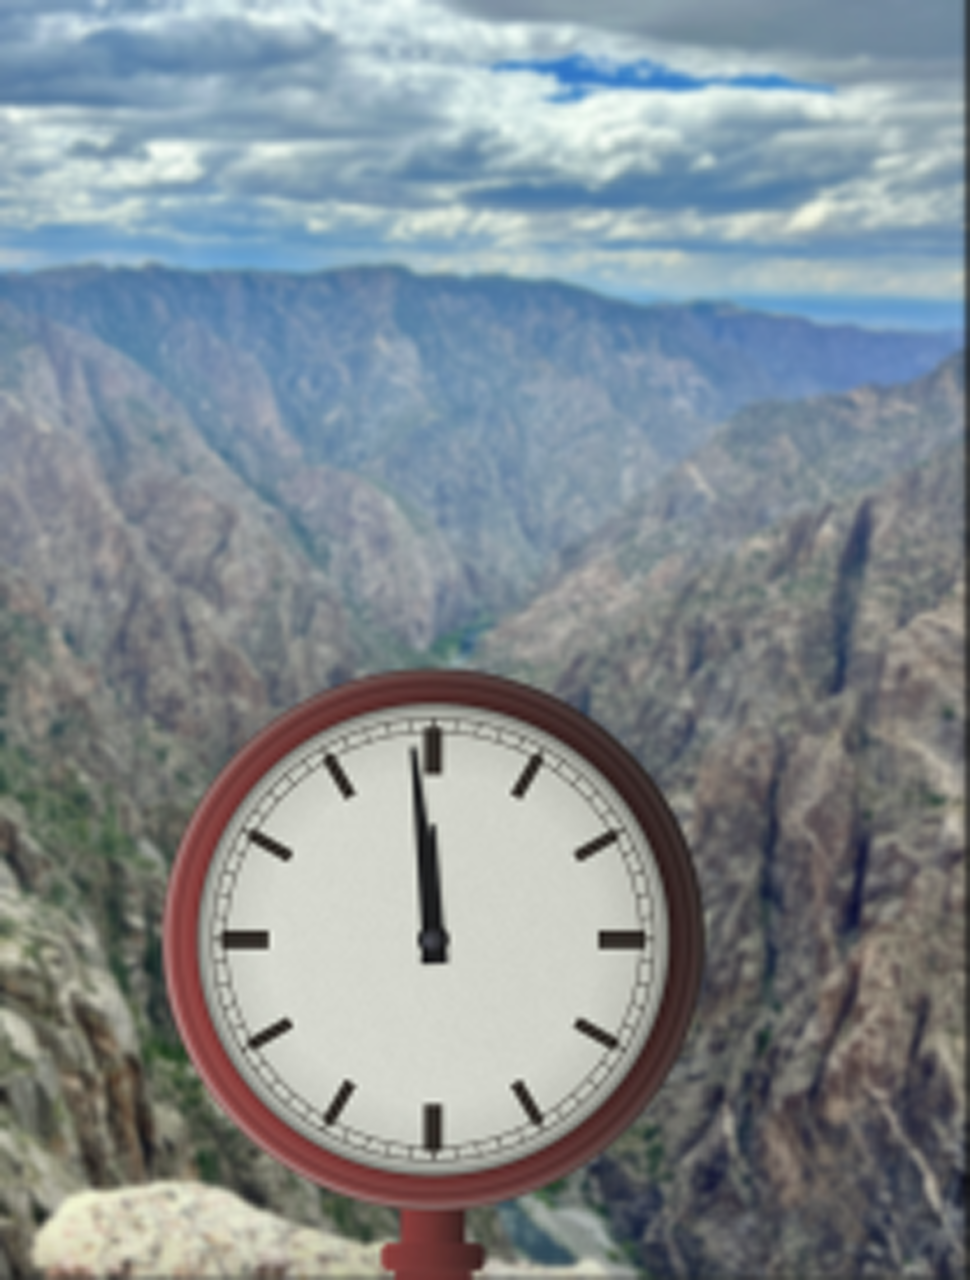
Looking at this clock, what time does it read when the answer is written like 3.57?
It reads 11.59
